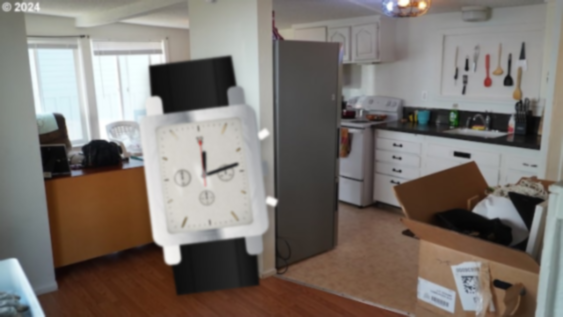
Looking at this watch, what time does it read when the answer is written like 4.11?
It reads 12.13
